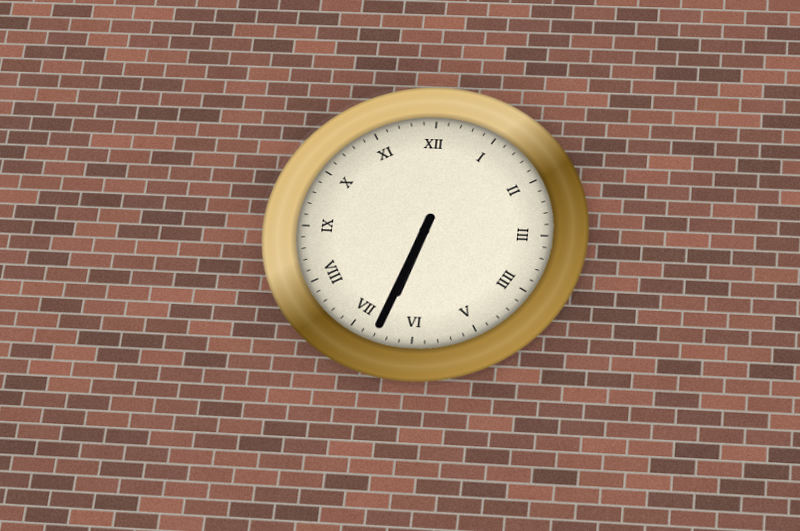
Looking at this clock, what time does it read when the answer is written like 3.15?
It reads 6.33
